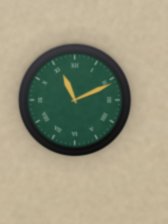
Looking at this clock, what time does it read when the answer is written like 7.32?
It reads 11.11
